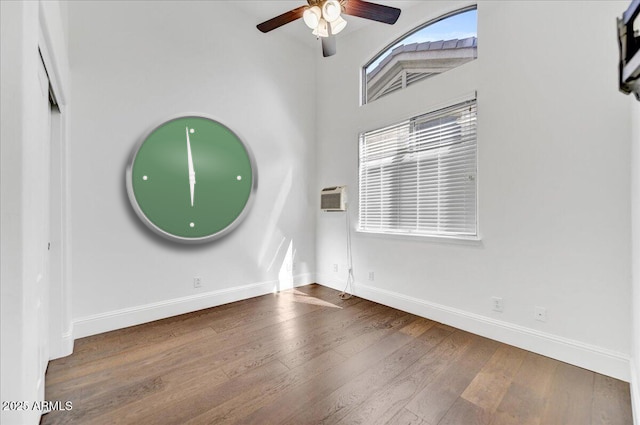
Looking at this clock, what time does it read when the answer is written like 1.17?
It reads 5.59
